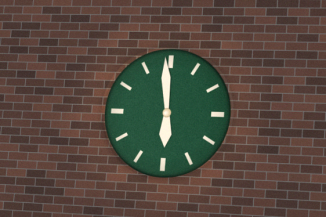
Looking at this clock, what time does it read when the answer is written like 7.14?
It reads 5.59
